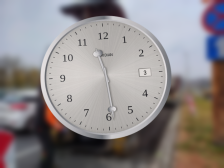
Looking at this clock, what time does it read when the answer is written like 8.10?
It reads 11.29
